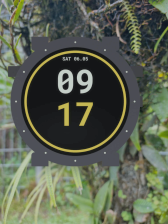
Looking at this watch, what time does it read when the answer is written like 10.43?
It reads 9.17
